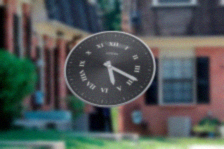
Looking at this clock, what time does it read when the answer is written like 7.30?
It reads 5.19
